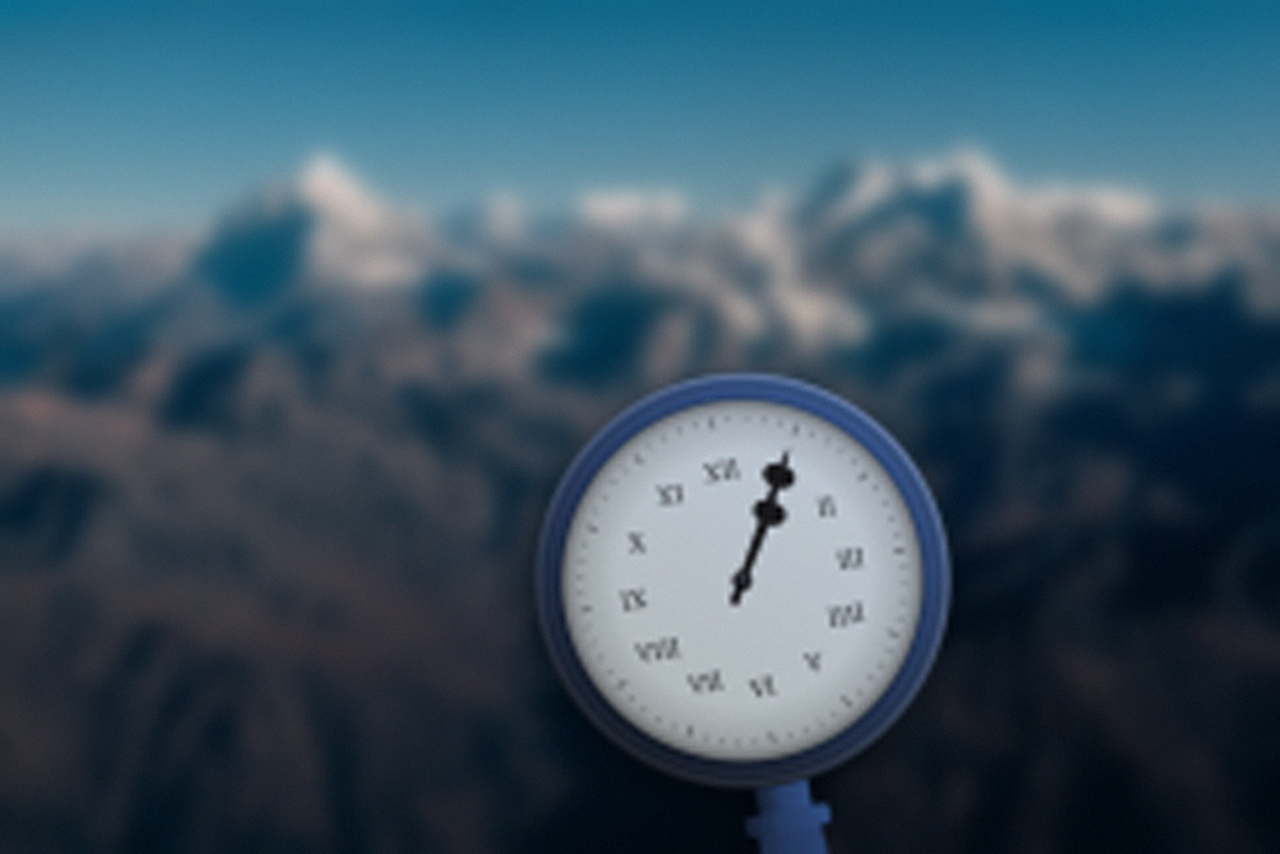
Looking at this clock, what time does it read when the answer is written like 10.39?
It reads 1.05
